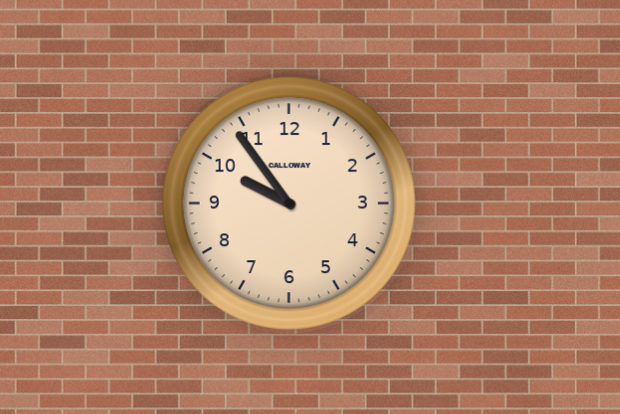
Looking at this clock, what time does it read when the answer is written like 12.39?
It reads 9.54
